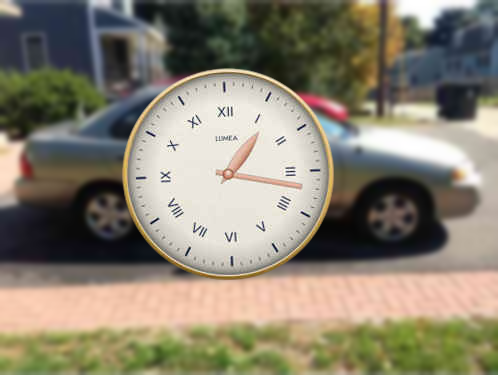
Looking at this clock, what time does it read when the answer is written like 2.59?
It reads 1.17
